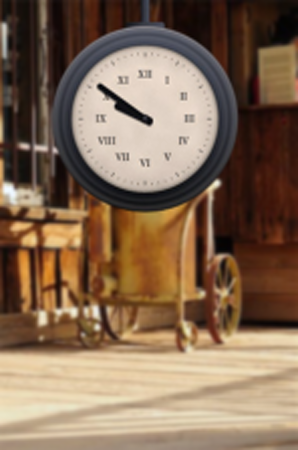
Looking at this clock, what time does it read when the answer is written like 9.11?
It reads 9.51
